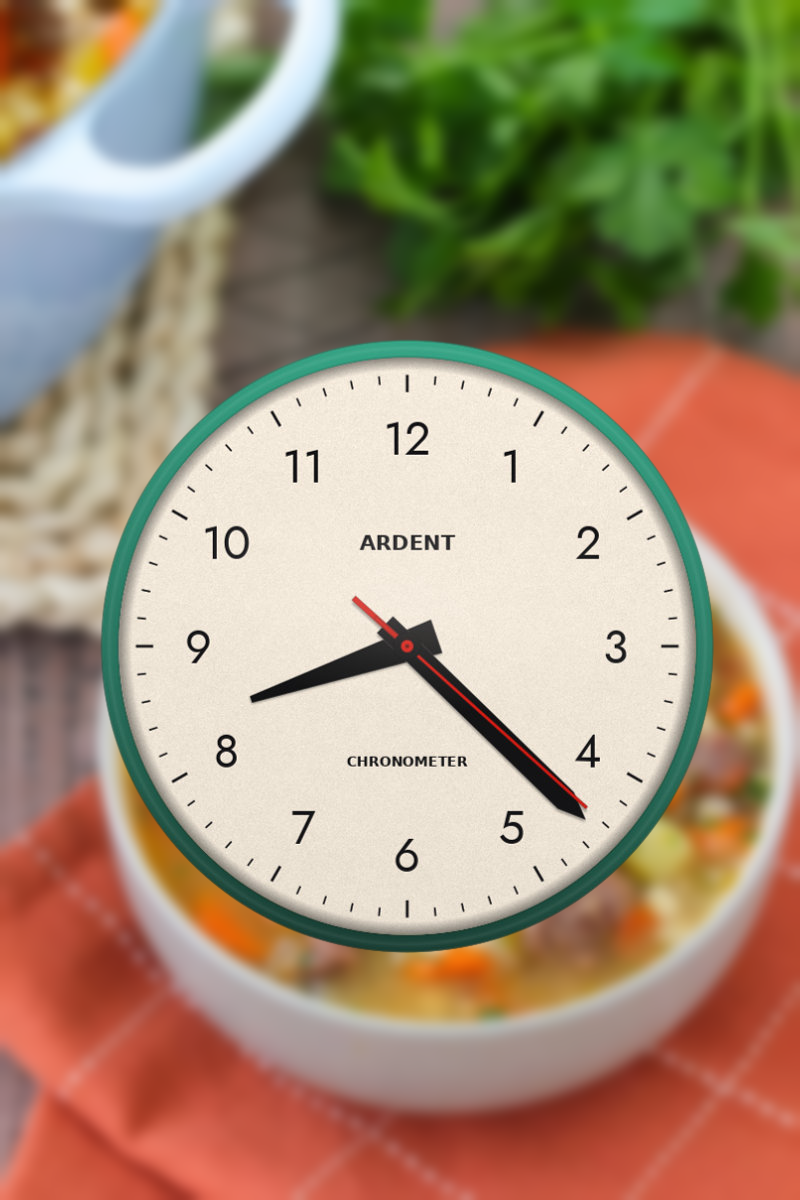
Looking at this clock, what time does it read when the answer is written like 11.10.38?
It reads 8.22.22
